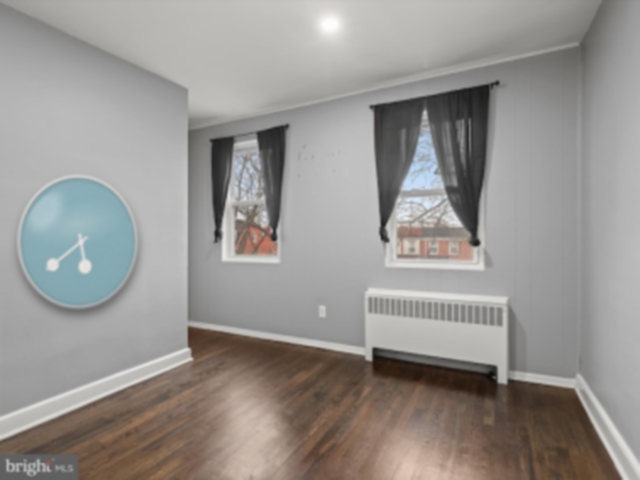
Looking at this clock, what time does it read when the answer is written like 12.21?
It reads 5.39
